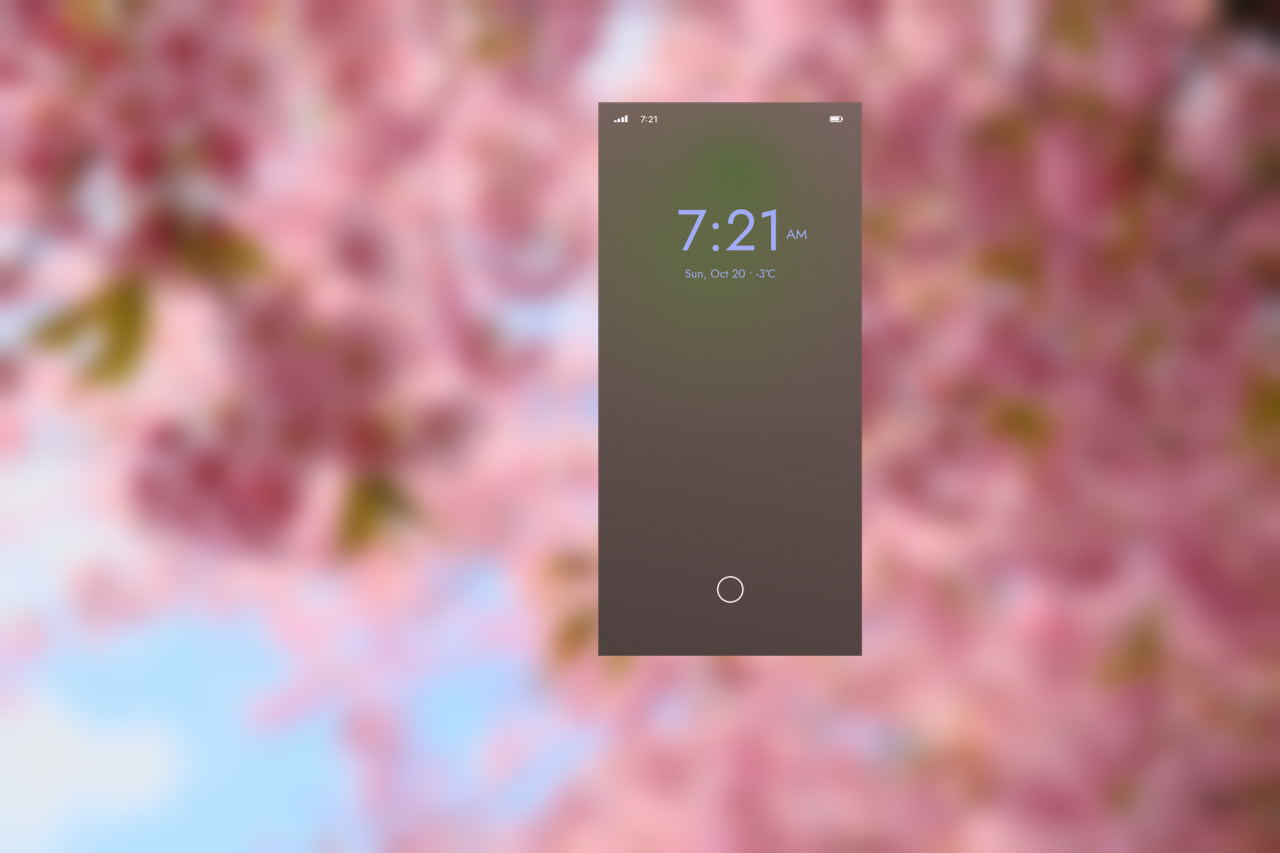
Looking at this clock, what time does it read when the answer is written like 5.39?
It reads 7.21
